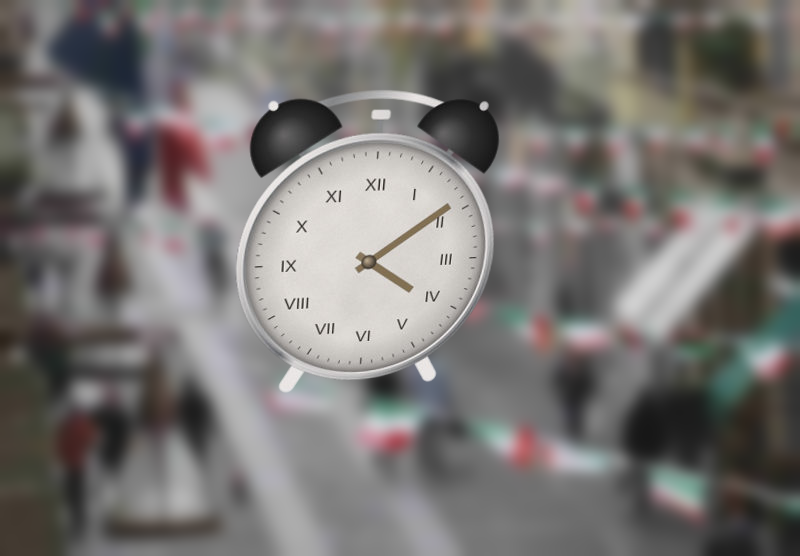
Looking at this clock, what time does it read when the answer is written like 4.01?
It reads 4.09
